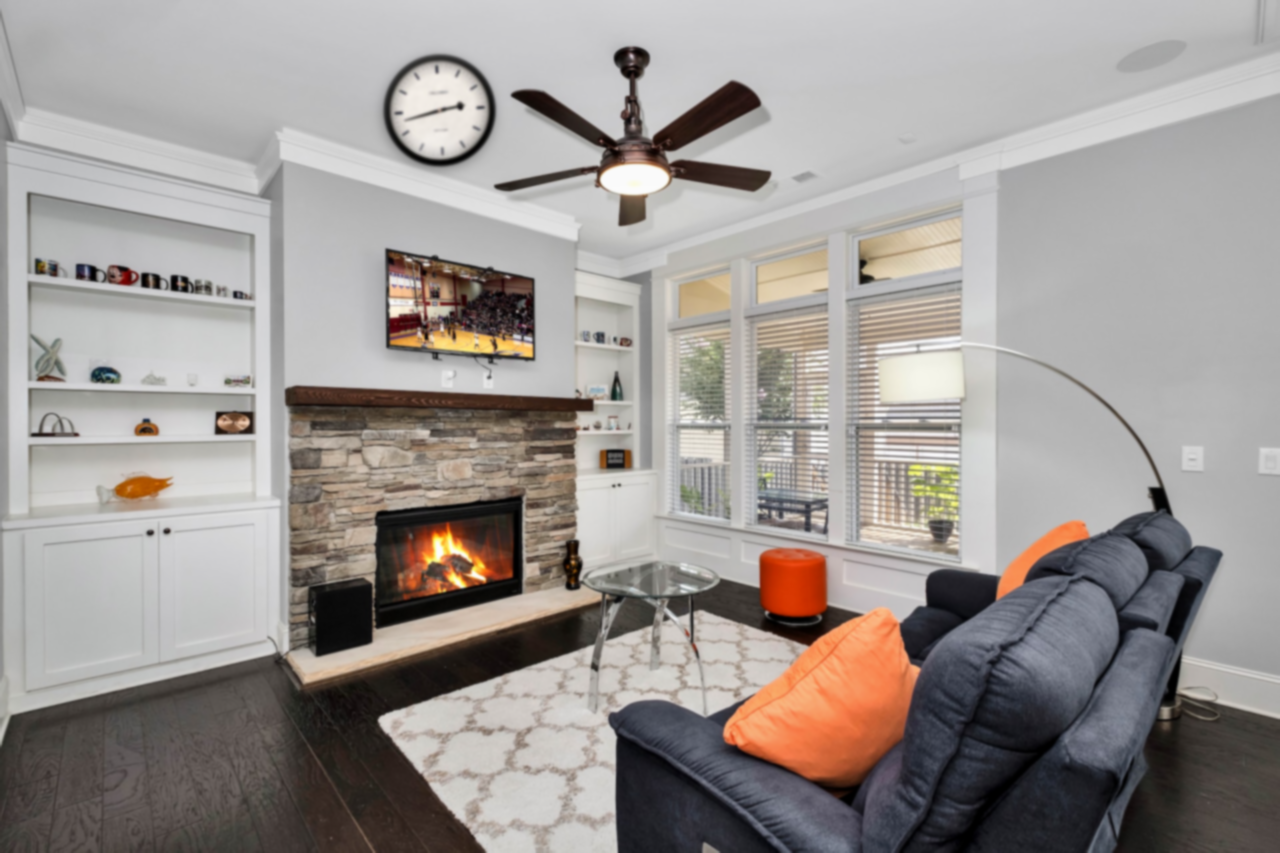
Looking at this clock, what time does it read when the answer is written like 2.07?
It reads 2.43
